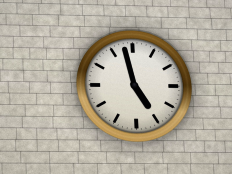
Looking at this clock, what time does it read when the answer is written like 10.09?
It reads 4.58
